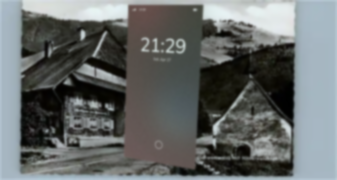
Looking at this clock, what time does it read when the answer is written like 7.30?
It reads 21.29
